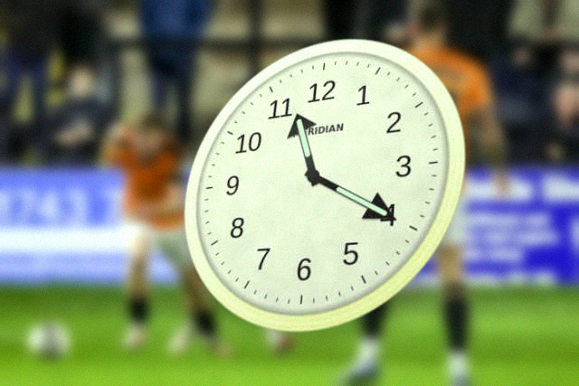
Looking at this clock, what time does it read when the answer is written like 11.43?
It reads 11.20
